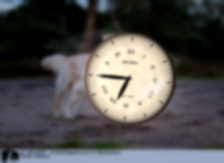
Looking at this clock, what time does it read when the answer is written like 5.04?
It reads 6.45
